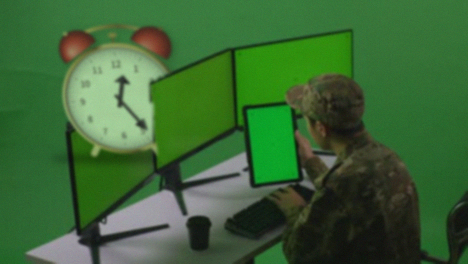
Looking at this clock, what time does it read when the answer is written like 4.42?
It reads 12.24
